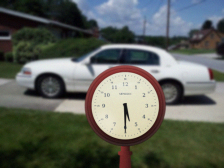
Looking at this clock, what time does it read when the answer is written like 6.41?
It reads 5.30
